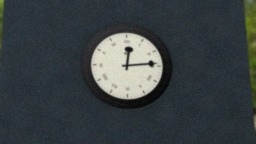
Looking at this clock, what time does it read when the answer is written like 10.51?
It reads 12.14
